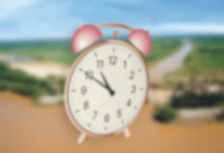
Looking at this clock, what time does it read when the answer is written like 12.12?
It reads 10.50
